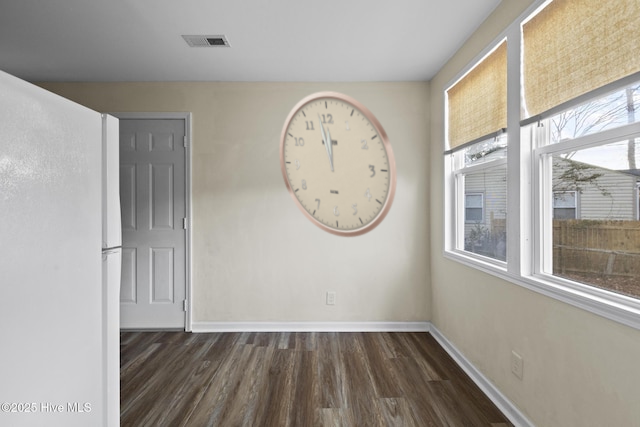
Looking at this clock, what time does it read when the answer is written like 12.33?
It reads 11.58
